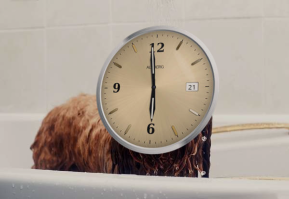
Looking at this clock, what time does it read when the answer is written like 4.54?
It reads 5.59
